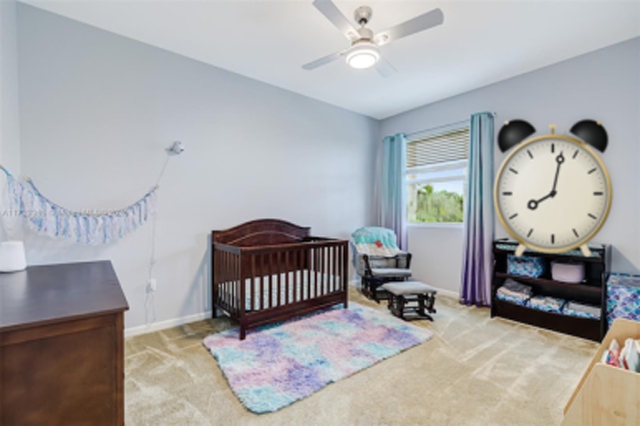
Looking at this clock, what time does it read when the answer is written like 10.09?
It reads 8.02
